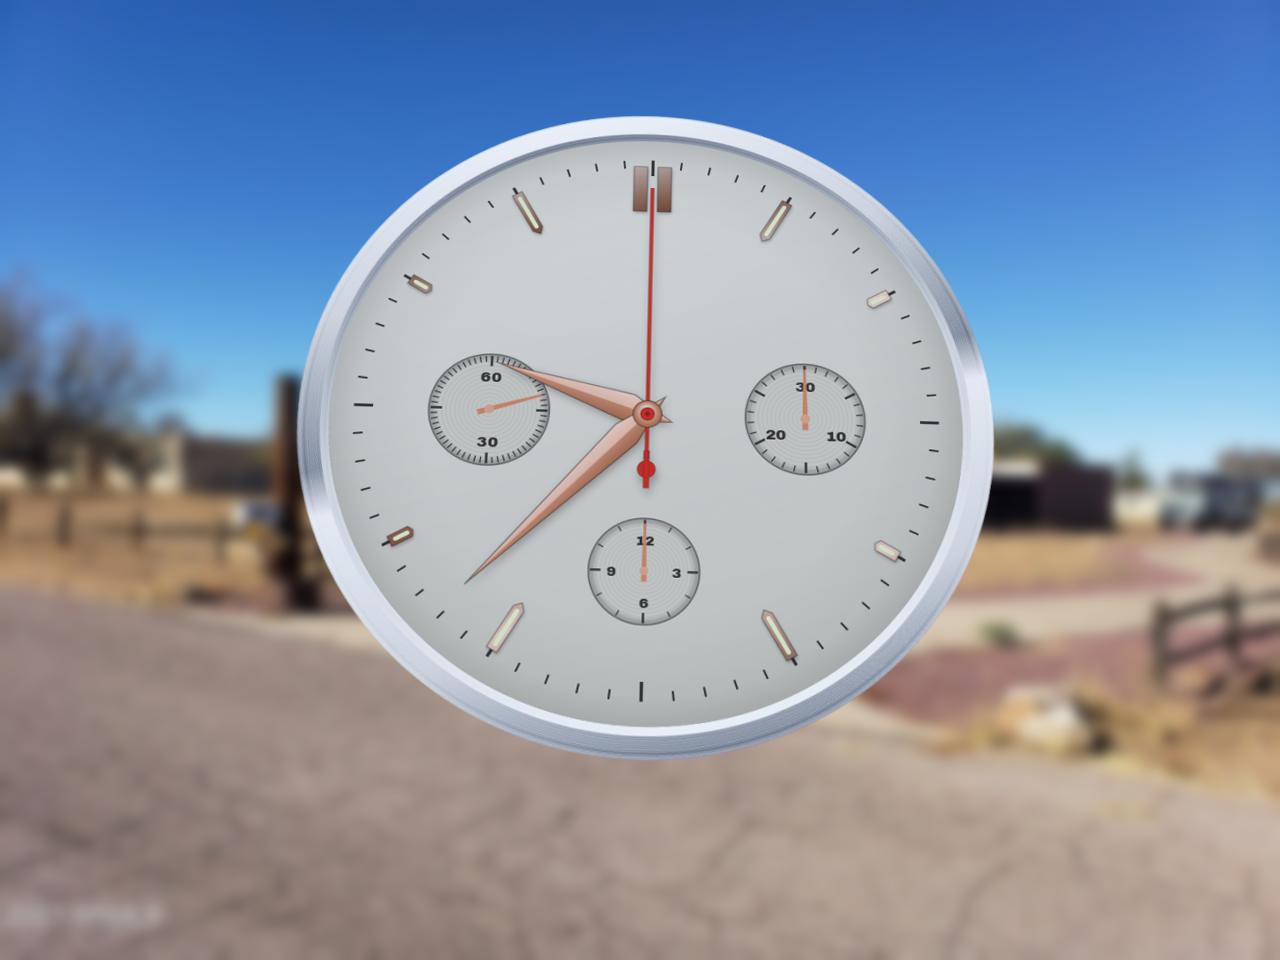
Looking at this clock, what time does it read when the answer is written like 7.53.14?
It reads 9.37.12
